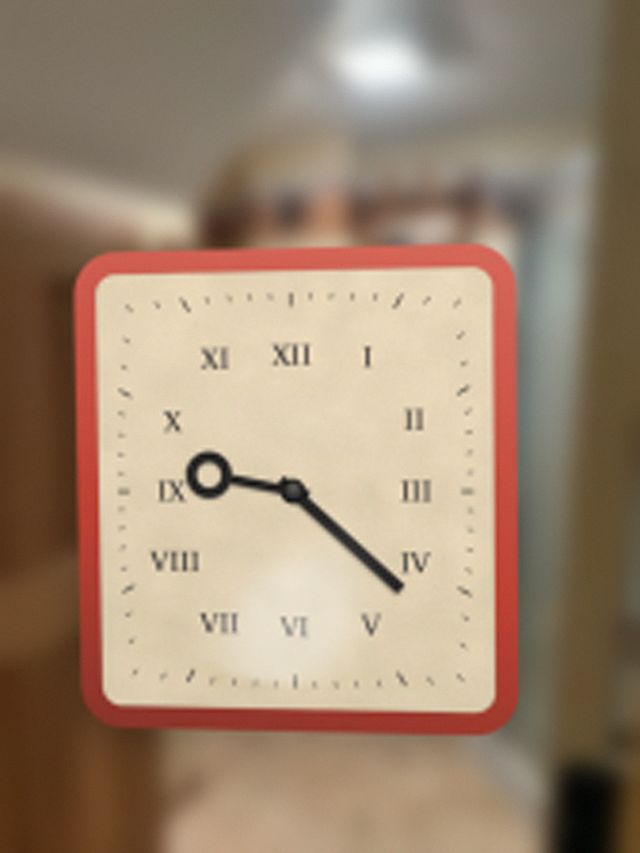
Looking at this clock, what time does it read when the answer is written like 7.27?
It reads 9.22
